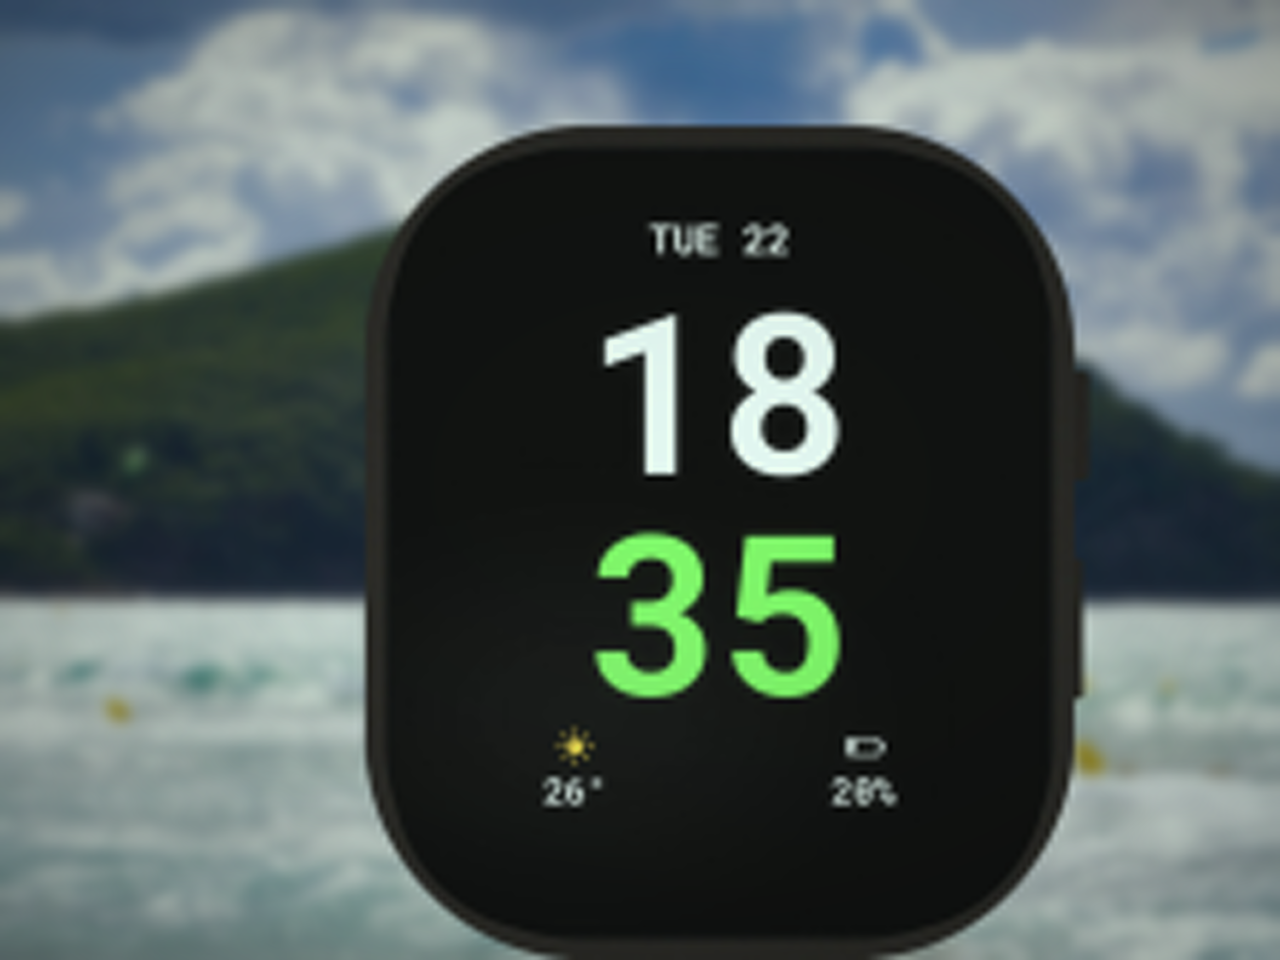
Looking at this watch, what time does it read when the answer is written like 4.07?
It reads 18.35
